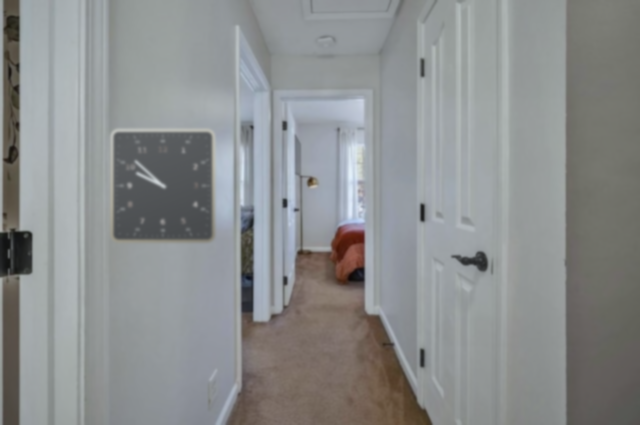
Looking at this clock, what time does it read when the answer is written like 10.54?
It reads 9.52
